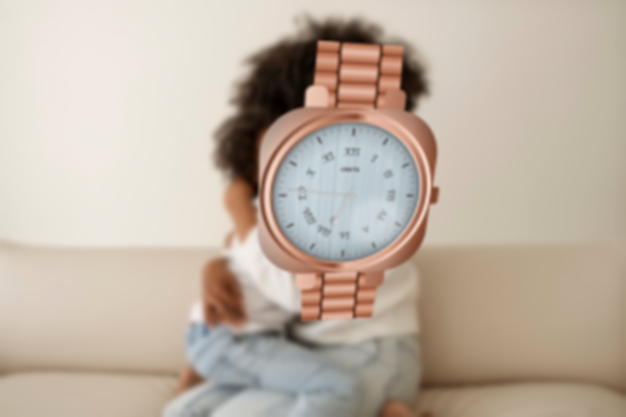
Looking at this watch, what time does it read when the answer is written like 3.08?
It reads 6.46
